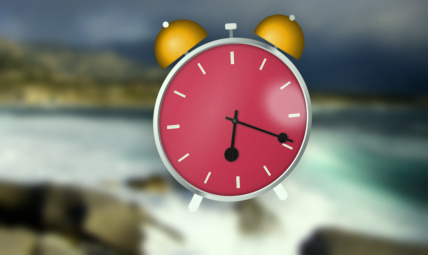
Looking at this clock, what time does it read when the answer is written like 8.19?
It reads 6.19
